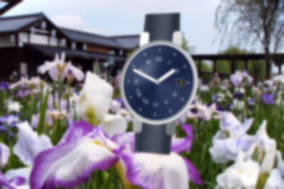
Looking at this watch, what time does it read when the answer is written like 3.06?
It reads 1.49
